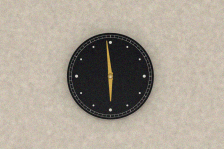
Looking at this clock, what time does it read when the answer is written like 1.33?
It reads 5.59
